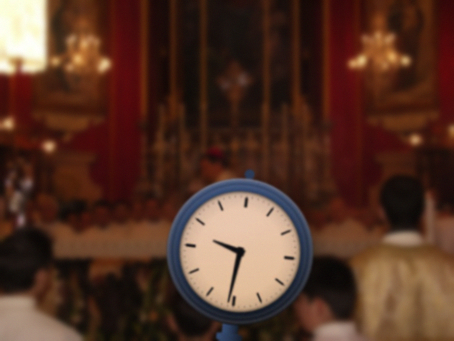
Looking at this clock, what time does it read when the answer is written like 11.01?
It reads 9.31
